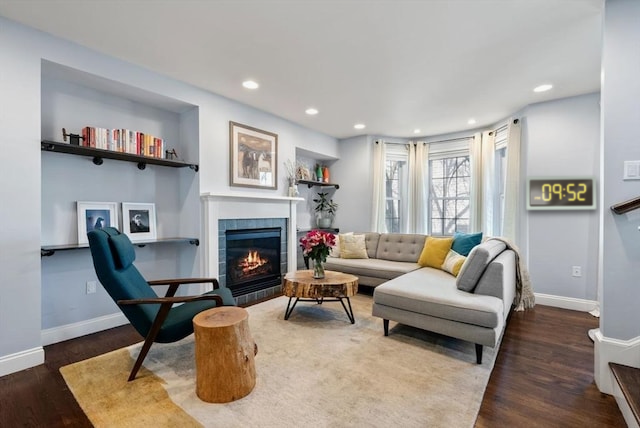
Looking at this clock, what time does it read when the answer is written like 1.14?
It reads 9.52
